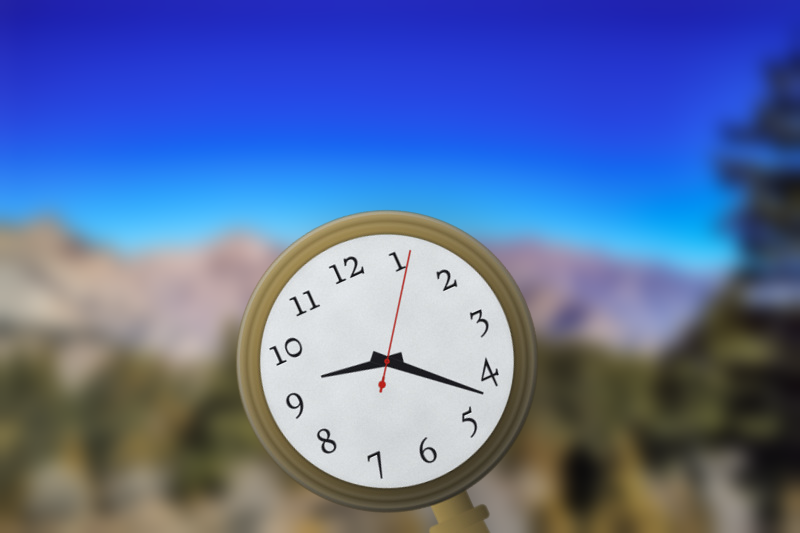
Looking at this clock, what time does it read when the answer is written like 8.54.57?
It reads 9.22.06
